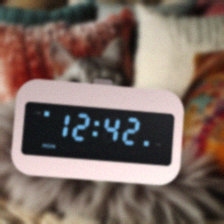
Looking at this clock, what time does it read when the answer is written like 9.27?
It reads 12.42
